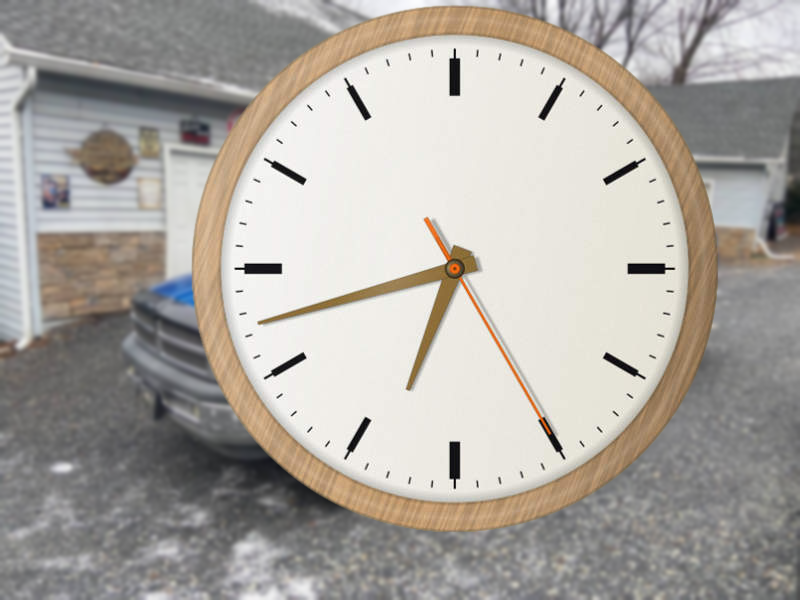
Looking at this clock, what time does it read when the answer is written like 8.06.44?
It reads 6.42.25
